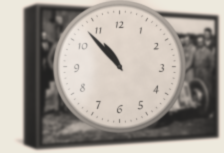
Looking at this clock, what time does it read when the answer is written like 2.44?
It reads 10.53
